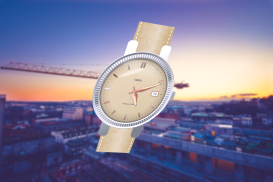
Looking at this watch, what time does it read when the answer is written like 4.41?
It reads 5.11
